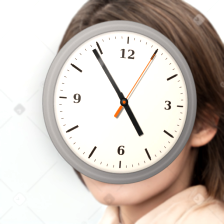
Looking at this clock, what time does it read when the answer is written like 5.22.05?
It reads 4.54.05
